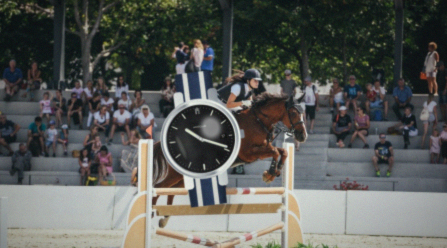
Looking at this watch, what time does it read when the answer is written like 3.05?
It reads 10.19
